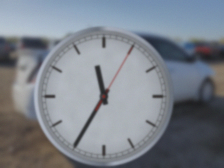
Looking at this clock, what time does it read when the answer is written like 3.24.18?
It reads 11.35.05
